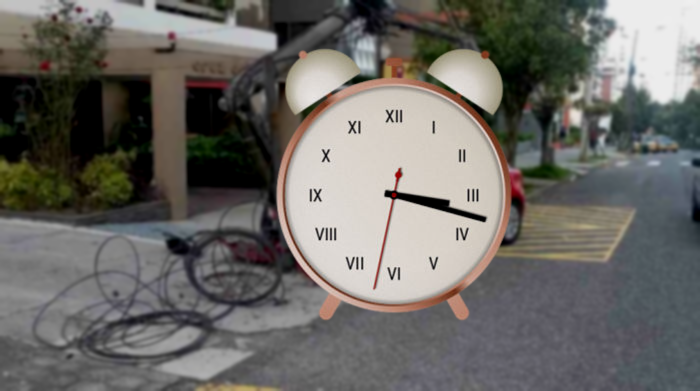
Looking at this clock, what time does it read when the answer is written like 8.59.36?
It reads 3.17.32
